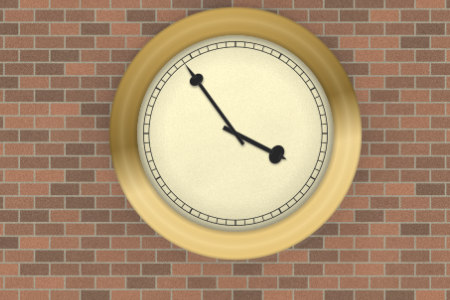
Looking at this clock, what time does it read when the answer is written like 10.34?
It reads 3.54
